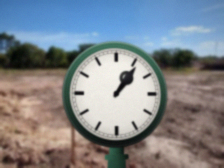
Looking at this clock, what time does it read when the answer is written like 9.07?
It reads 1.06
